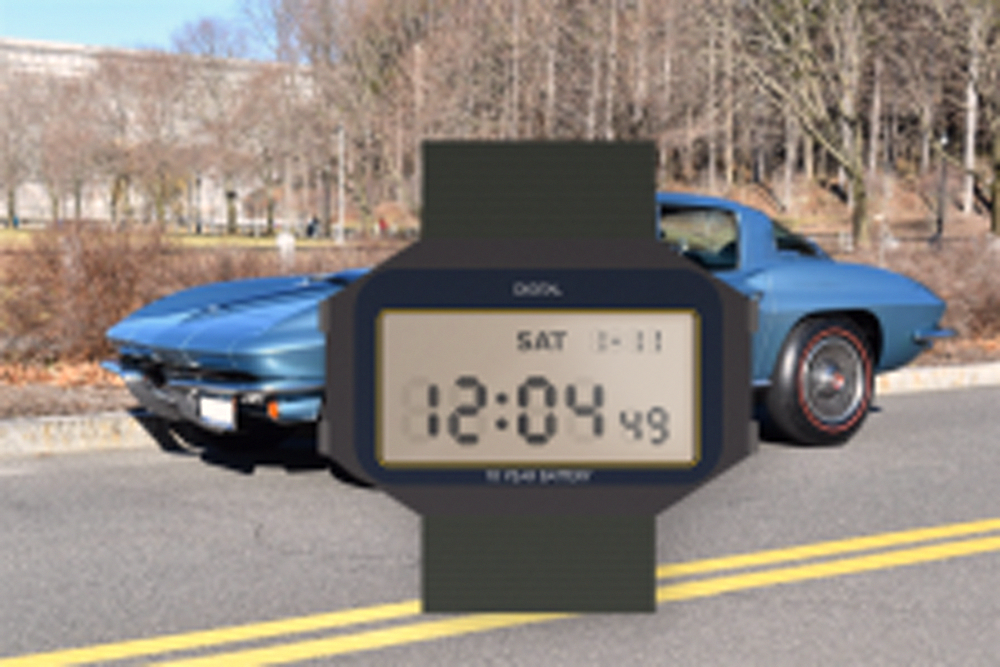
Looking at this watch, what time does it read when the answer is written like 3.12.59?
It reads 12.04.49
